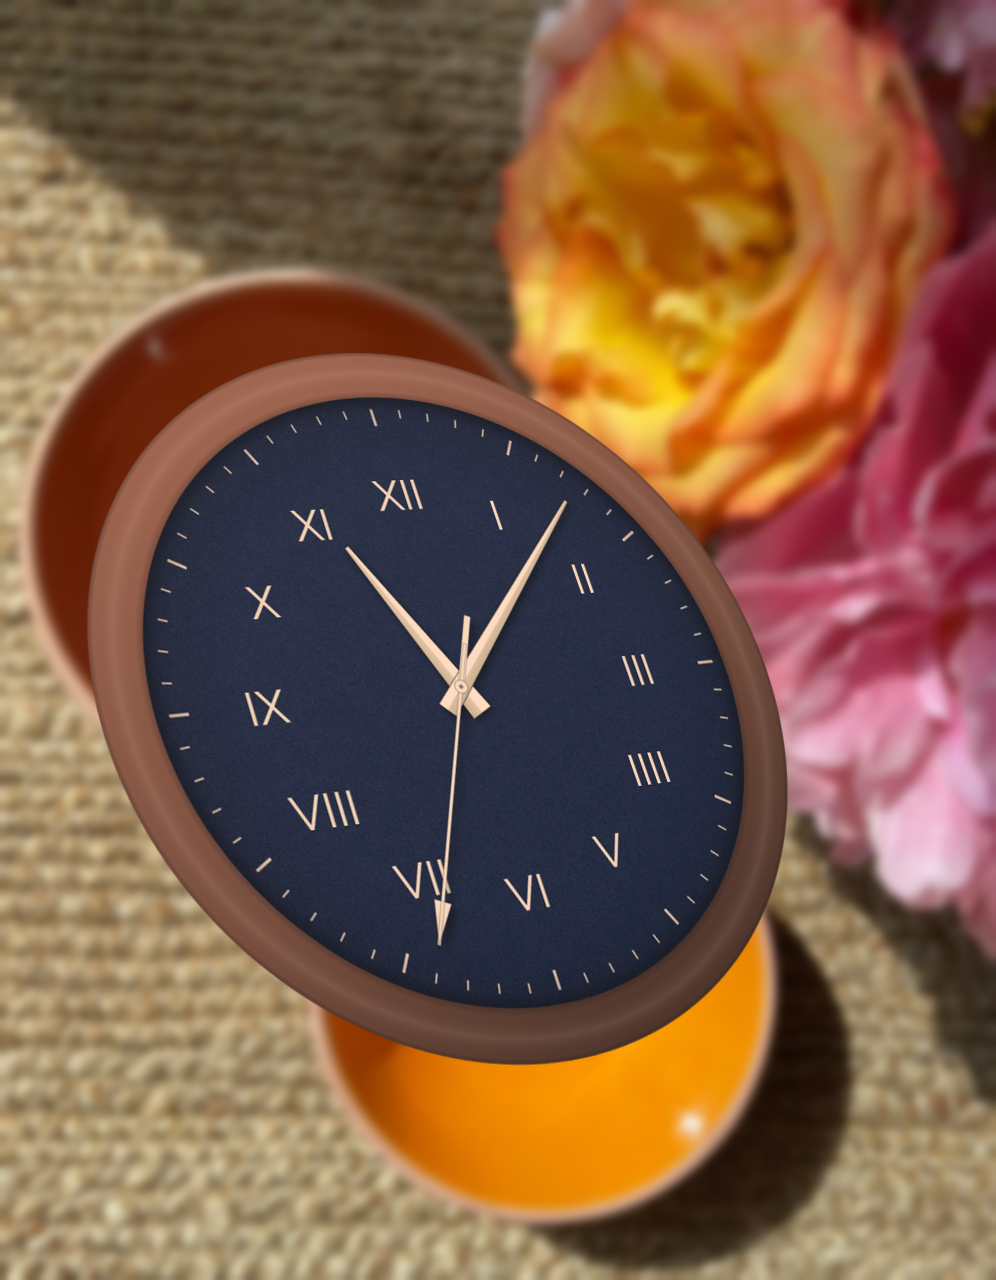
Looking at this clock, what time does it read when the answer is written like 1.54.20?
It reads 11.07.34
